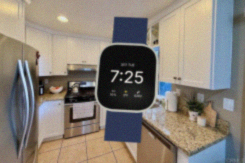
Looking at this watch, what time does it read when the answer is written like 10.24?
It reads 7.25
